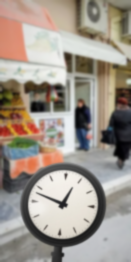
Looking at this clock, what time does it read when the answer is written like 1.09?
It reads 12.48
